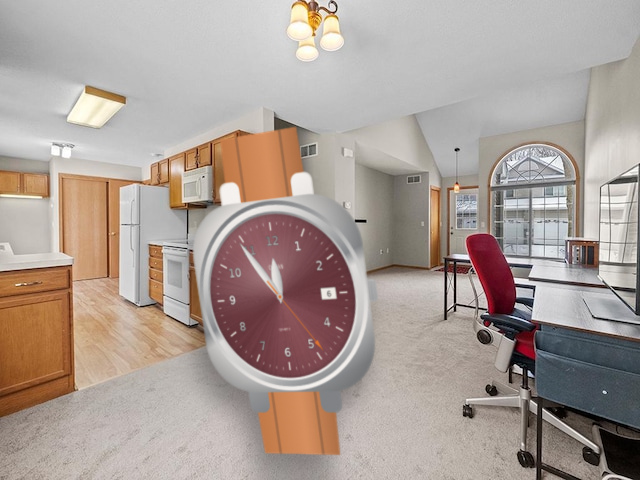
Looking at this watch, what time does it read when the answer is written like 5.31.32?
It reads 11.54.24
